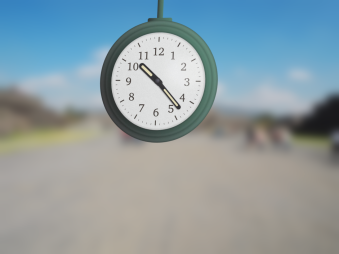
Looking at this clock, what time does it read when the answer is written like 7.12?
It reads 10.23
